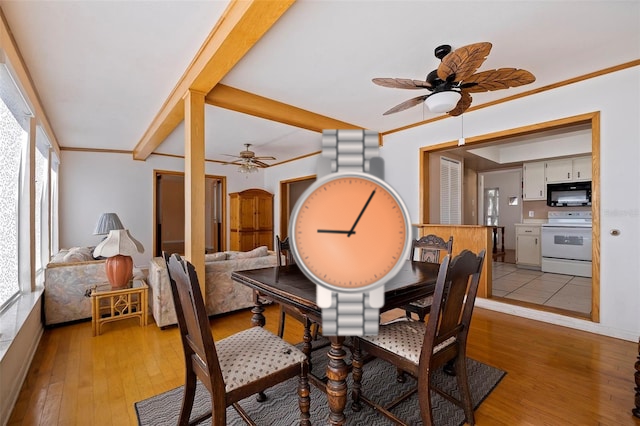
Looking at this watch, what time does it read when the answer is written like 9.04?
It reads 9.05
